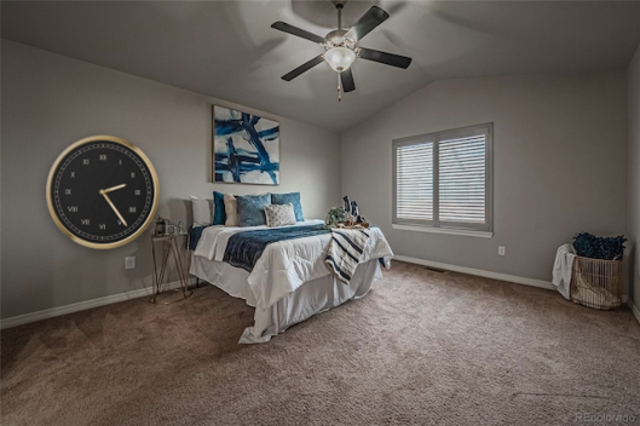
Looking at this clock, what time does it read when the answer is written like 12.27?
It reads 2.24
